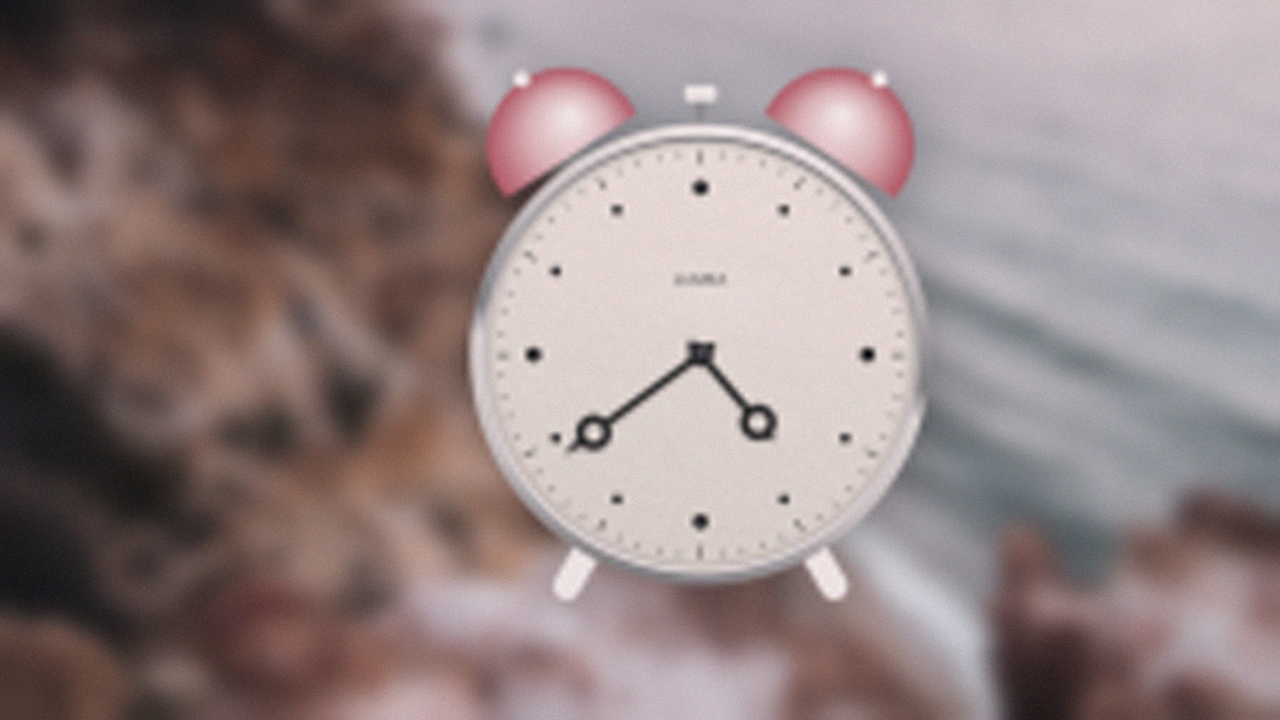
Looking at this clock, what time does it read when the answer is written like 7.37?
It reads 4.39
